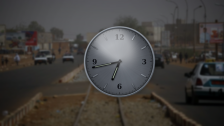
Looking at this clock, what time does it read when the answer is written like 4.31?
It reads 6.43
